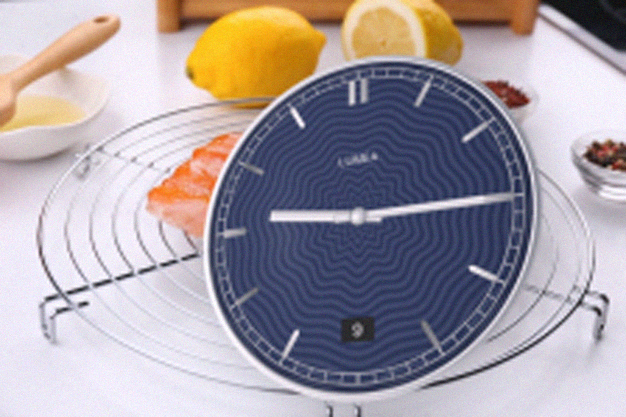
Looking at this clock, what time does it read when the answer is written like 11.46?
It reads 9.15
